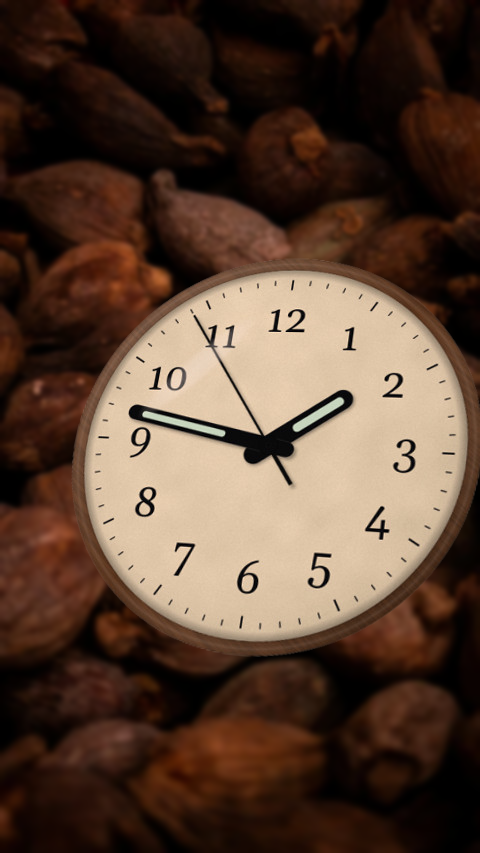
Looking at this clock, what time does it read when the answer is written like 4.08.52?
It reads 1.46.54
